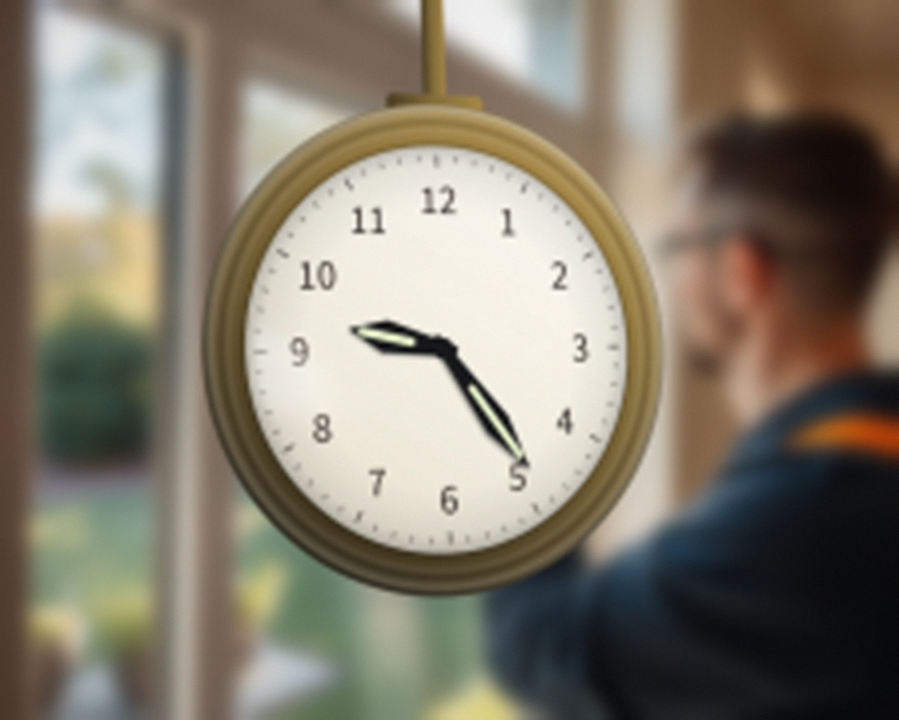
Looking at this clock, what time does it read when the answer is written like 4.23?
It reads 9.24
